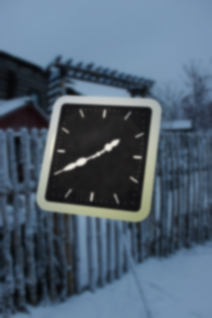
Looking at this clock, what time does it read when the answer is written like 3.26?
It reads 1.40
